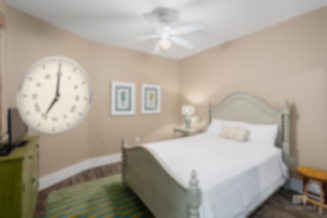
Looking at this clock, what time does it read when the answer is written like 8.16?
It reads 7.00
